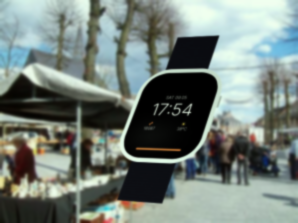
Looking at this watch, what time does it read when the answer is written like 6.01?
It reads 17.54
